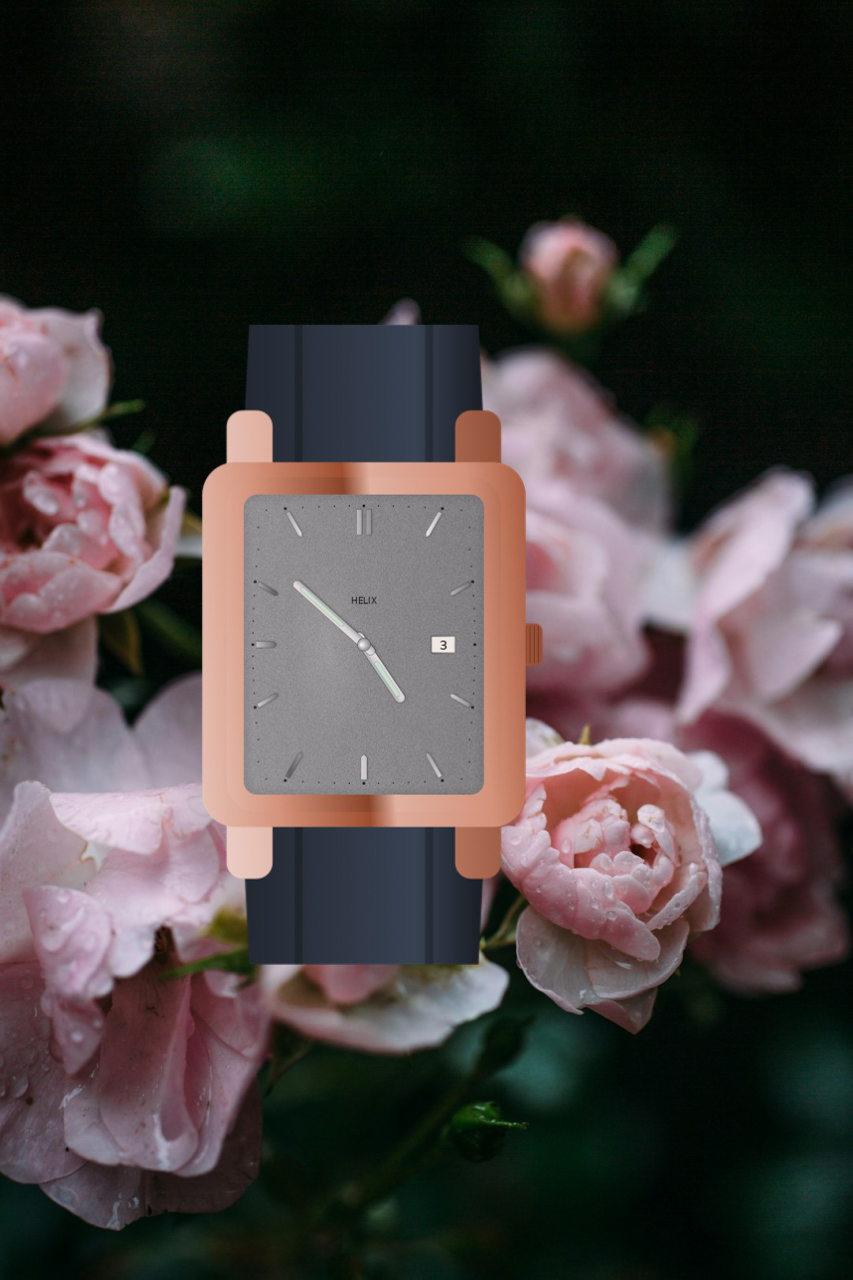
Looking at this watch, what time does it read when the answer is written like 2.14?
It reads 4.52
